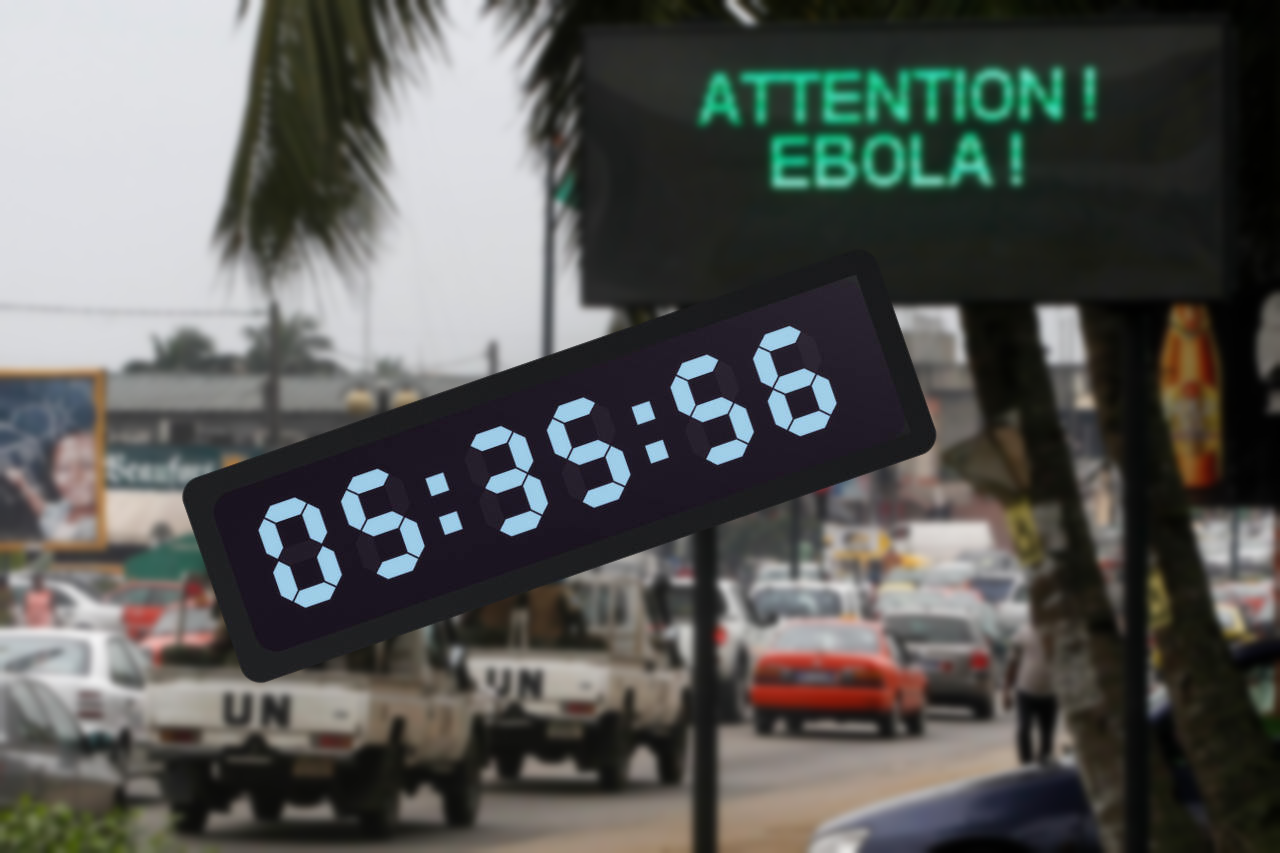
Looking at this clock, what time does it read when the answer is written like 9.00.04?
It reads 5.35.56
